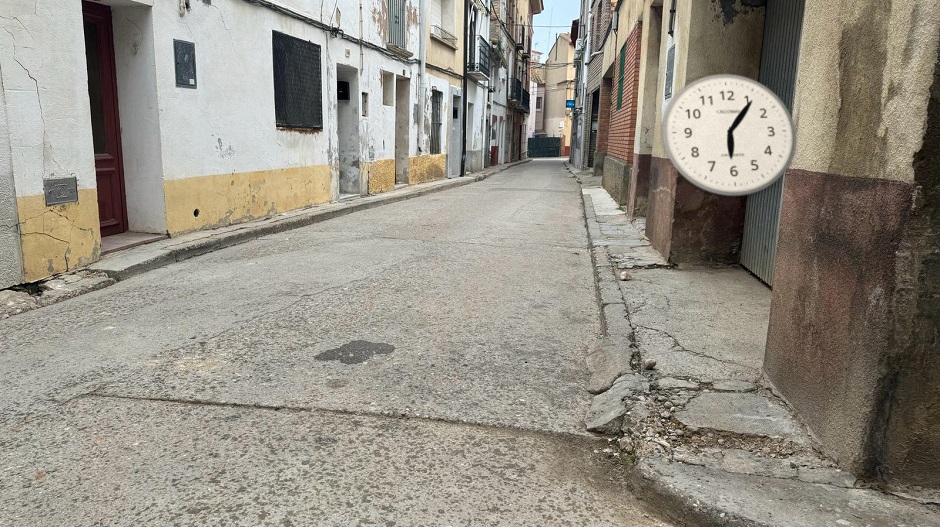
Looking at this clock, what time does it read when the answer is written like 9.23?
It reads 6.06
